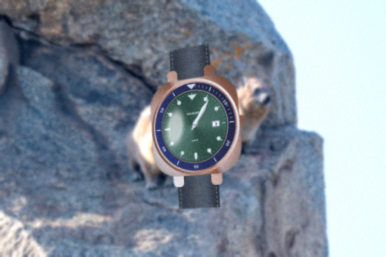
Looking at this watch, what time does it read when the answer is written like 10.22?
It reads 1.06
